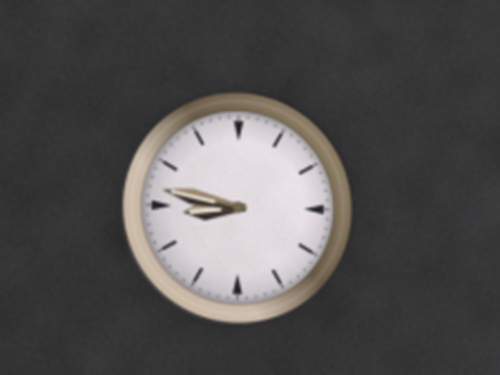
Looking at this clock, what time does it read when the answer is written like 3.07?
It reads 8.47
